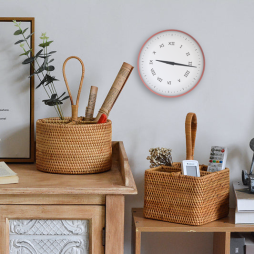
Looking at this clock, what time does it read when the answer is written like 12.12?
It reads 9.16
